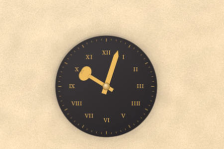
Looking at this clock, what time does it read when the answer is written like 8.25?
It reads 10.03
